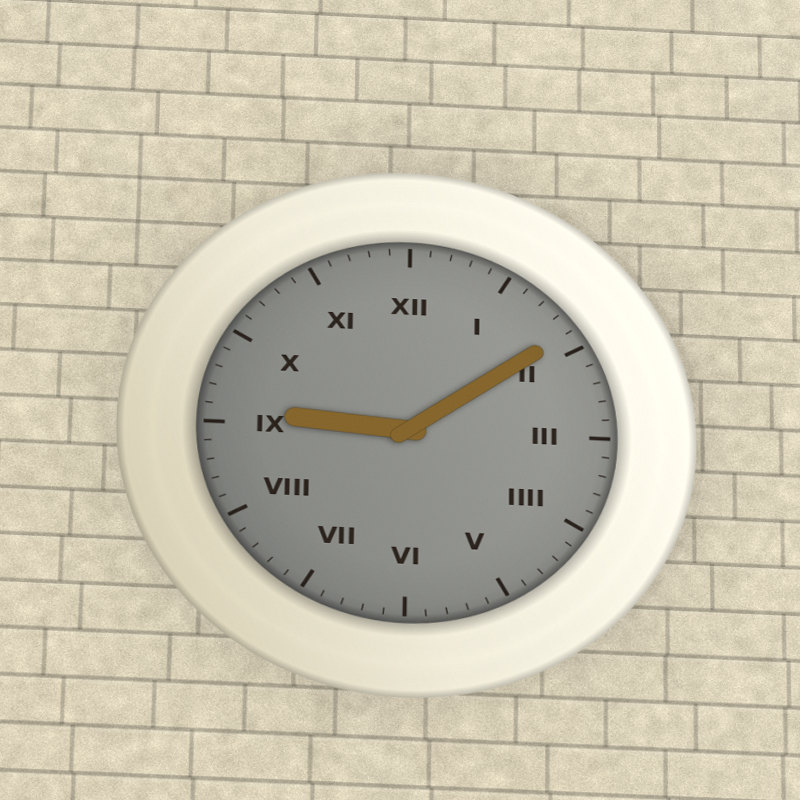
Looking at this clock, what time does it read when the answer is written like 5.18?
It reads 9.09
